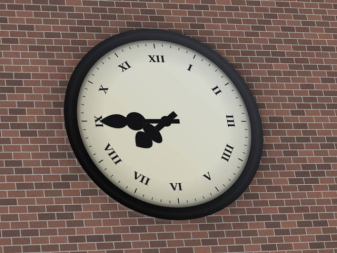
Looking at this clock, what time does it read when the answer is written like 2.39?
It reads 7.45
